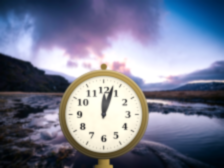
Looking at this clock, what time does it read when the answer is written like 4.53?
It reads 12.03
